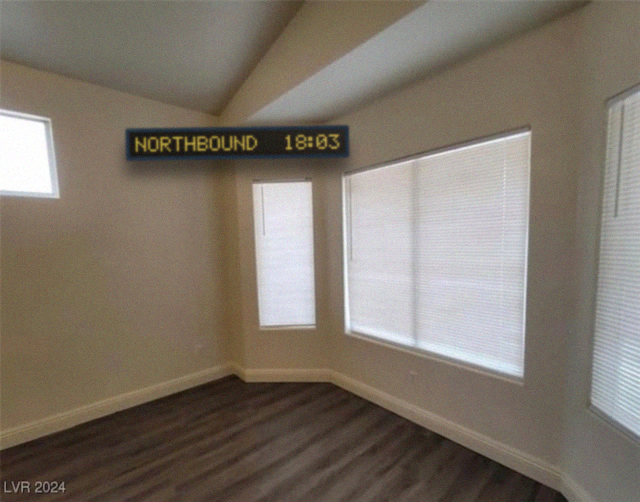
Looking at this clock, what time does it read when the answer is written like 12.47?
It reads 18.03
